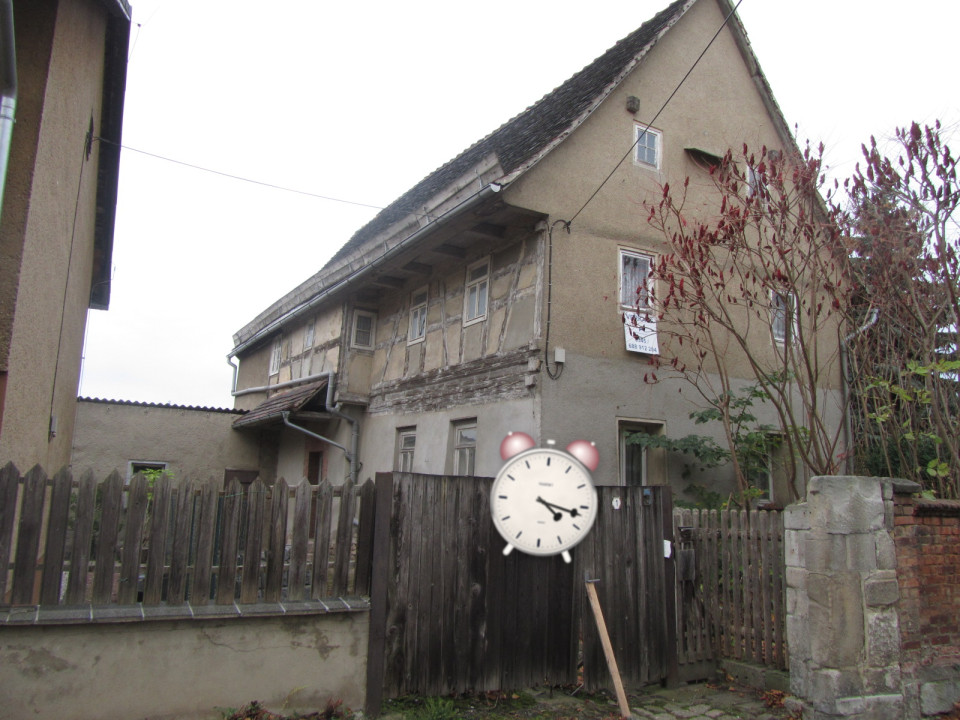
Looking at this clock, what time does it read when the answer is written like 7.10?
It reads 4.17
